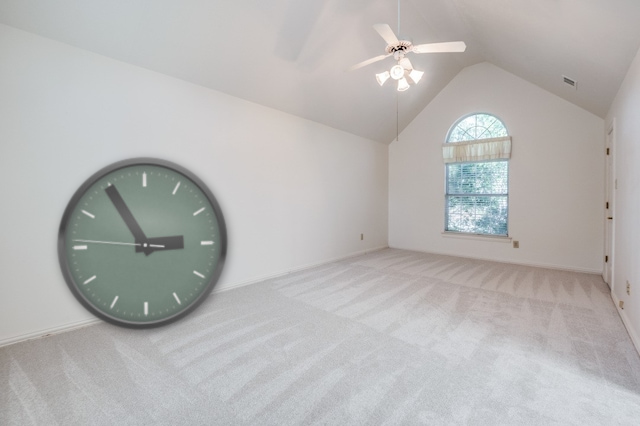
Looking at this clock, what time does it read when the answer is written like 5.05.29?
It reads 2.54.46
